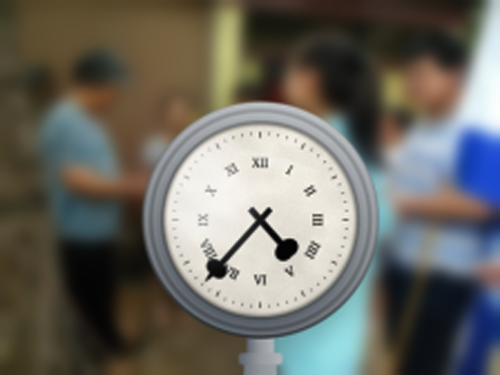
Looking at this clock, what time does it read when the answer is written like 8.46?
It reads 4.37
